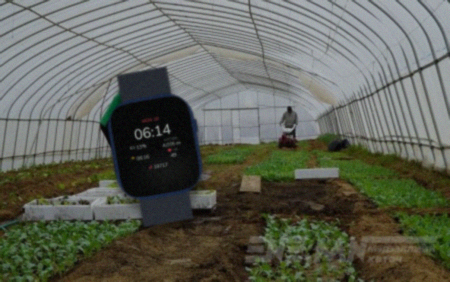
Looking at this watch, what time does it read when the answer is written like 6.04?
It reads 6.14
